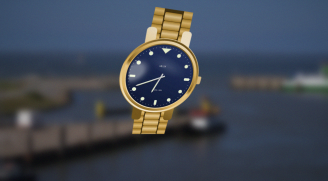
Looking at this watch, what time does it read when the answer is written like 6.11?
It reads 6.41
